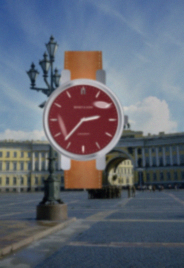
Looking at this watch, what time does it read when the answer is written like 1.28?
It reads 2.37
